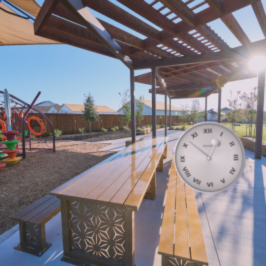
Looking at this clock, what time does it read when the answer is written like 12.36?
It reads 12.52
